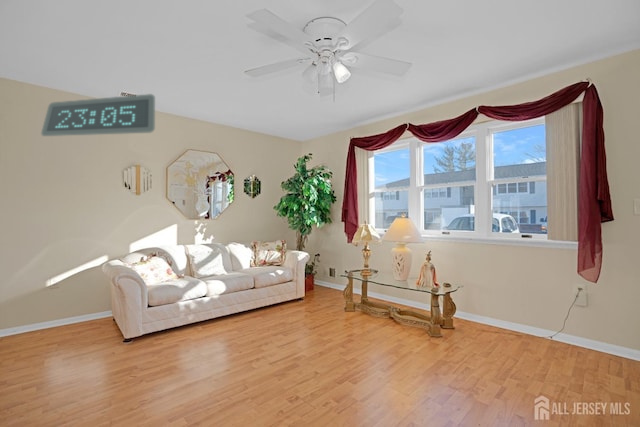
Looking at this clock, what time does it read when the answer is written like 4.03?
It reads 23.05
